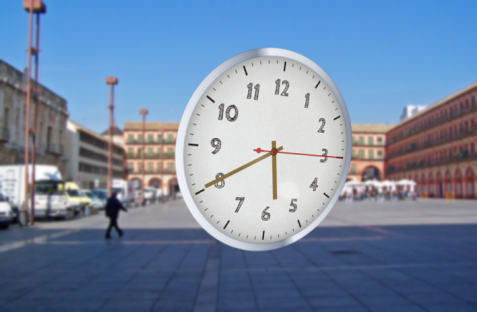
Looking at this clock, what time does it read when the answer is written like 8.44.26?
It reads 5.40.15
